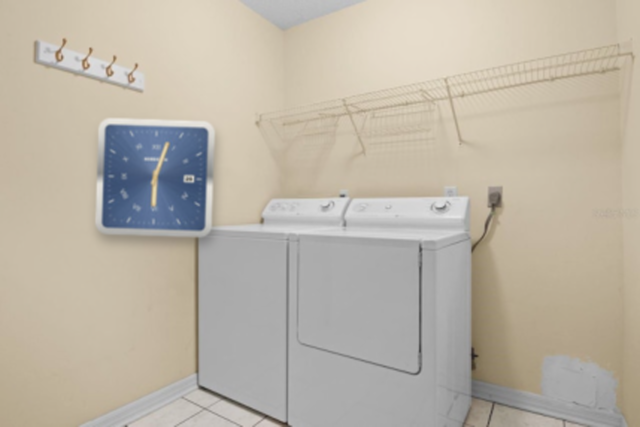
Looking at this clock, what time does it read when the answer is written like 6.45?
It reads 6.03
